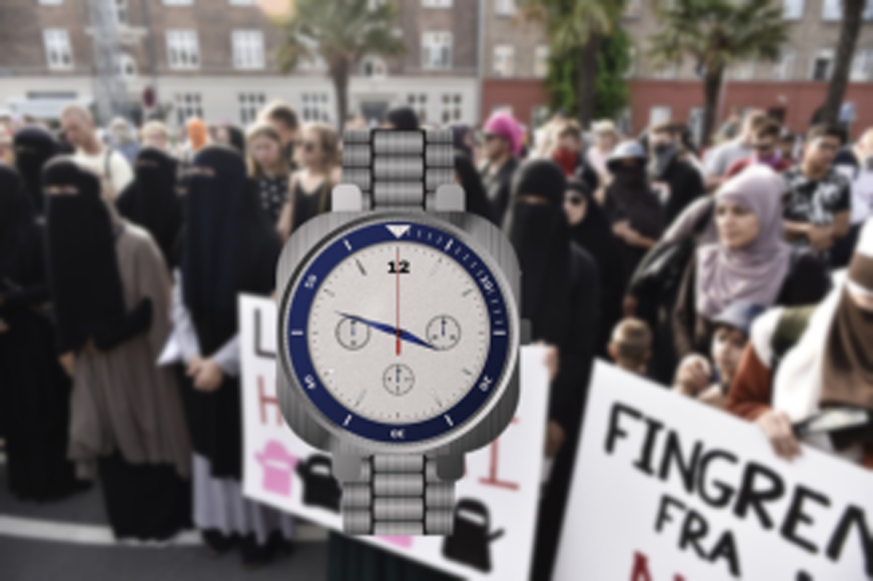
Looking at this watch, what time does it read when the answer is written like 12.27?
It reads 3.48
